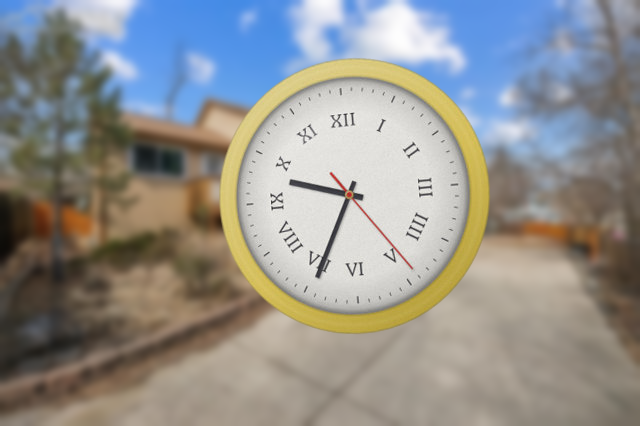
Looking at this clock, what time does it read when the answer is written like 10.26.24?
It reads 9.34.24
